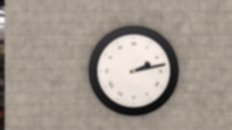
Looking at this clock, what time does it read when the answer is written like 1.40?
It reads 2.13
